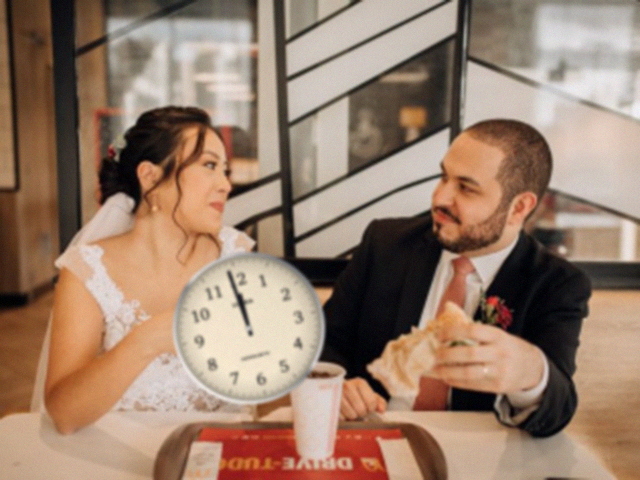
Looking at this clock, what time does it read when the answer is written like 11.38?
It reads 11.59
